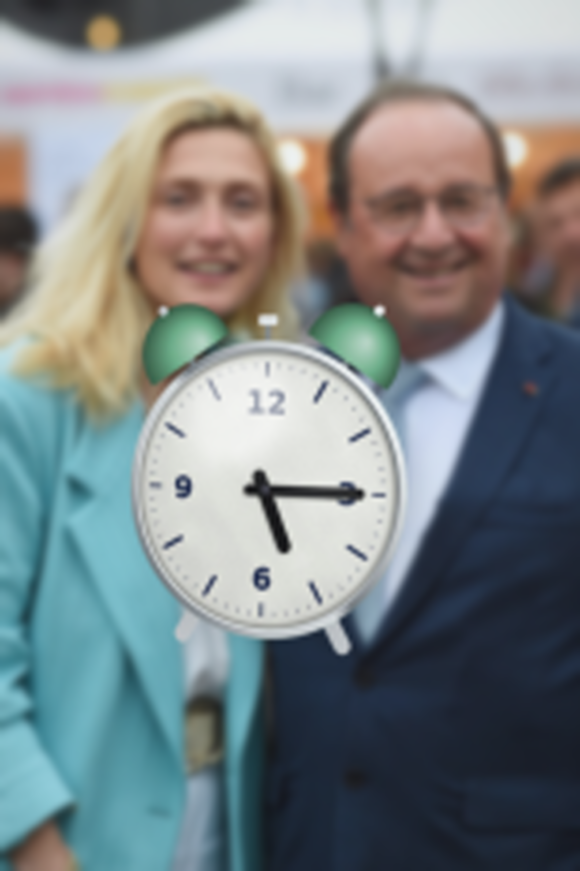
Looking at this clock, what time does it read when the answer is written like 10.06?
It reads 5.15
